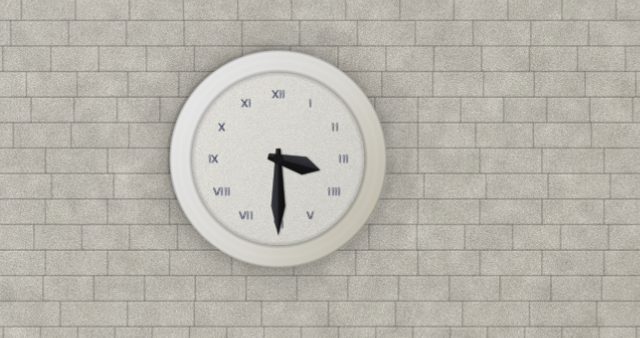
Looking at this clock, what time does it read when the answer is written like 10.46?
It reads 3.30
